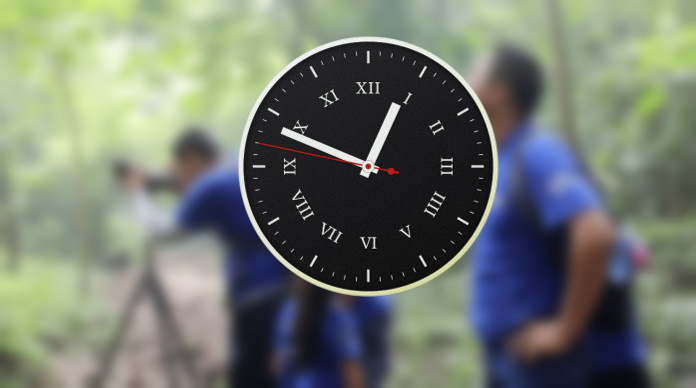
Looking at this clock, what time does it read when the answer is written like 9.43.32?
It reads 12.48.47
